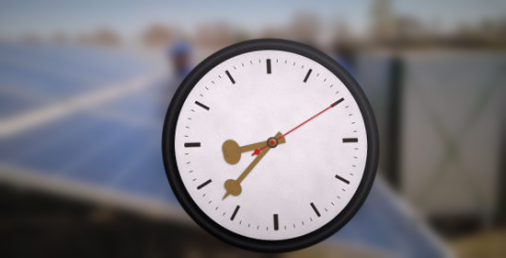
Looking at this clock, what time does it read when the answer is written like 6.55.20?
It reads 8.37.10
